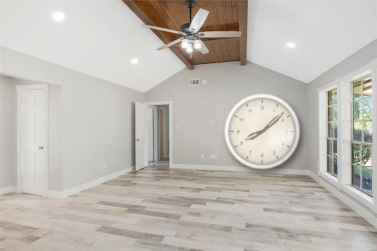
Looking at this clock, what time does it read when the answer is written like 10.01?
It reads 8.08
